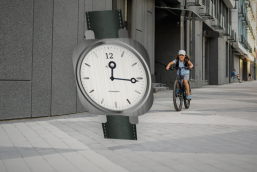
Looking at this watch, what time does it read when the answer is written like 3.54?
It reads 12.16
